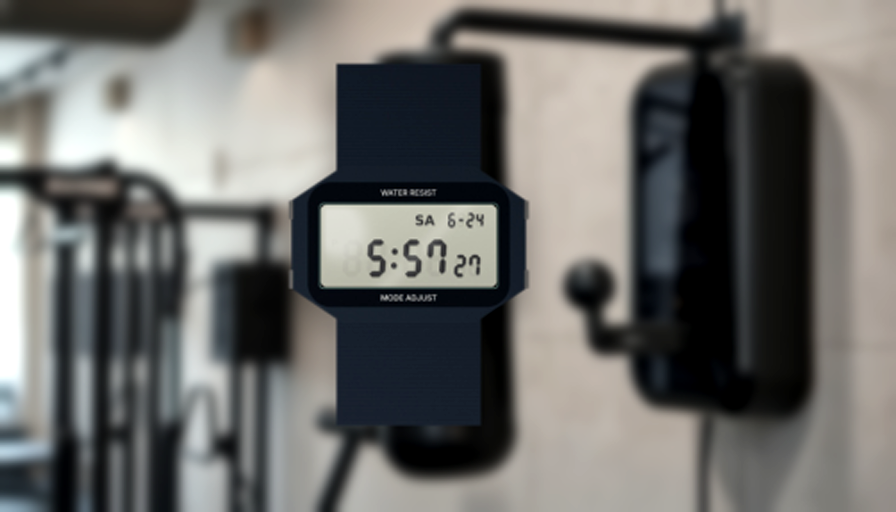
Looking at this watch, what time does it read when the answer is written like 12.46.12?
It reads 5.57.27
